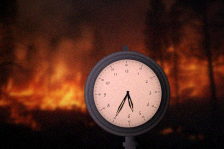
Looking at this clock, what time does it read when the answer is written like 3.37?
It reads 5.35
